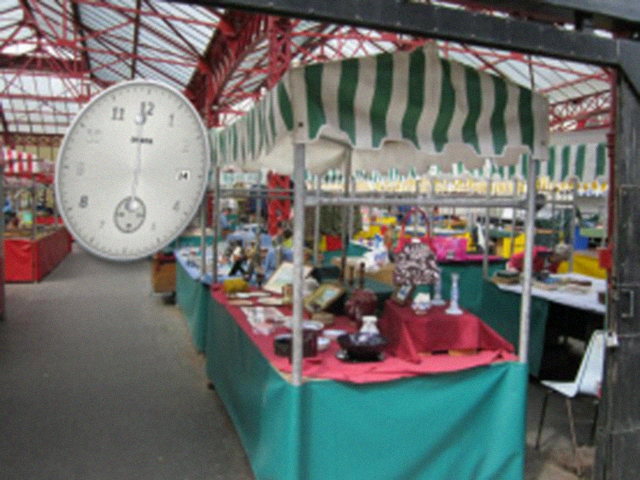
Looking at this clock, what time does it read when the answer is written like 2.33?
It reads 5.59
